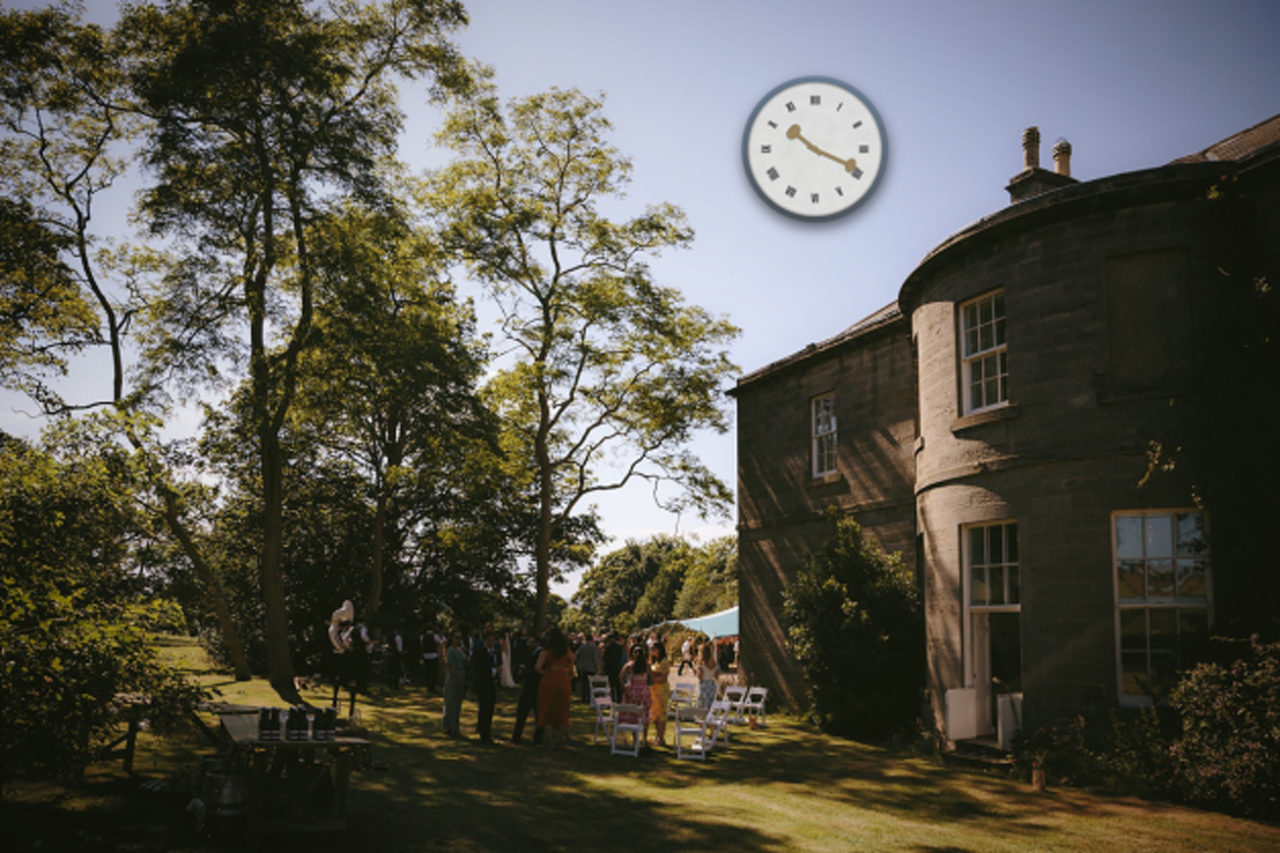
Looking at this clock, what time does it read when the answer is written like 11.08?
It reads 10.19
